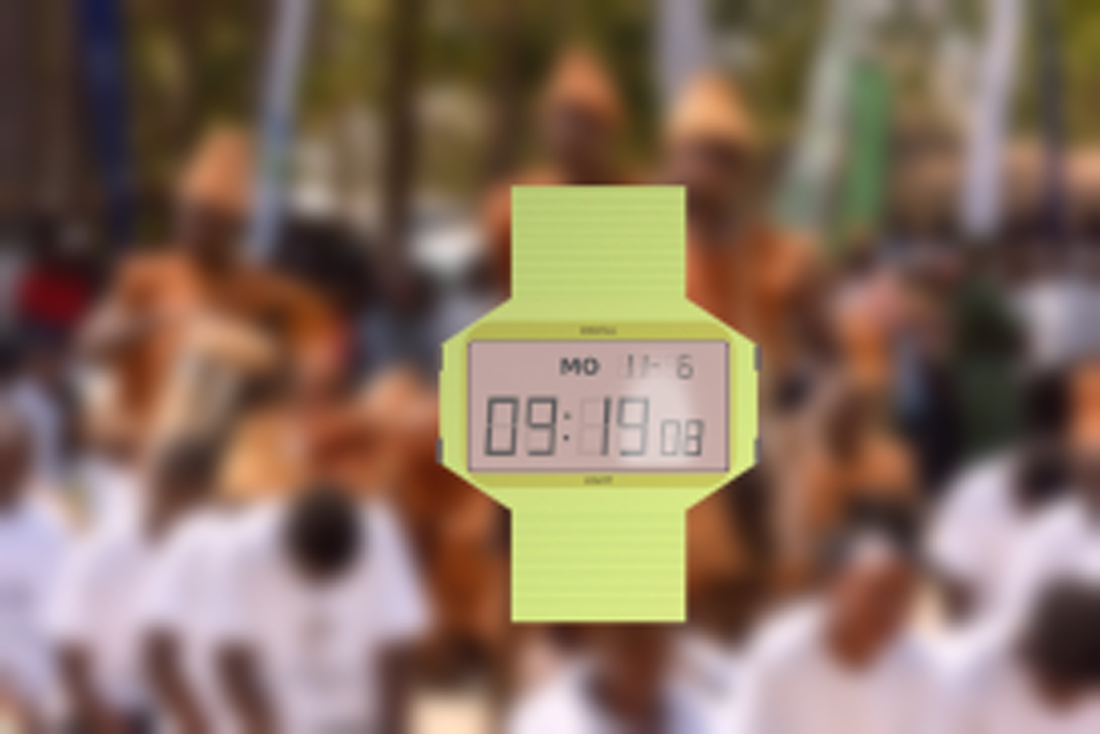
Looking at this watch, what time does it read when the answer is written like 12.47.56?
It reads 9.19.08
